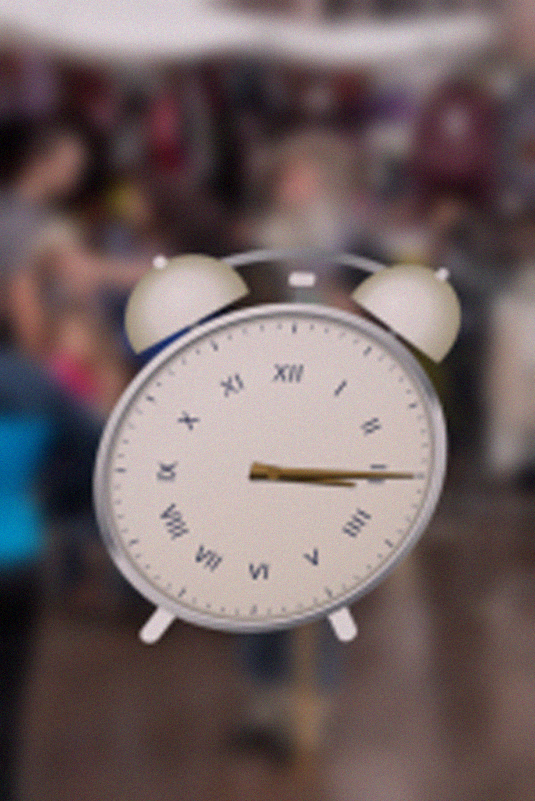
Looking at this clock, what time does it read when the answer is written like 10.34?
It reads 3.15
